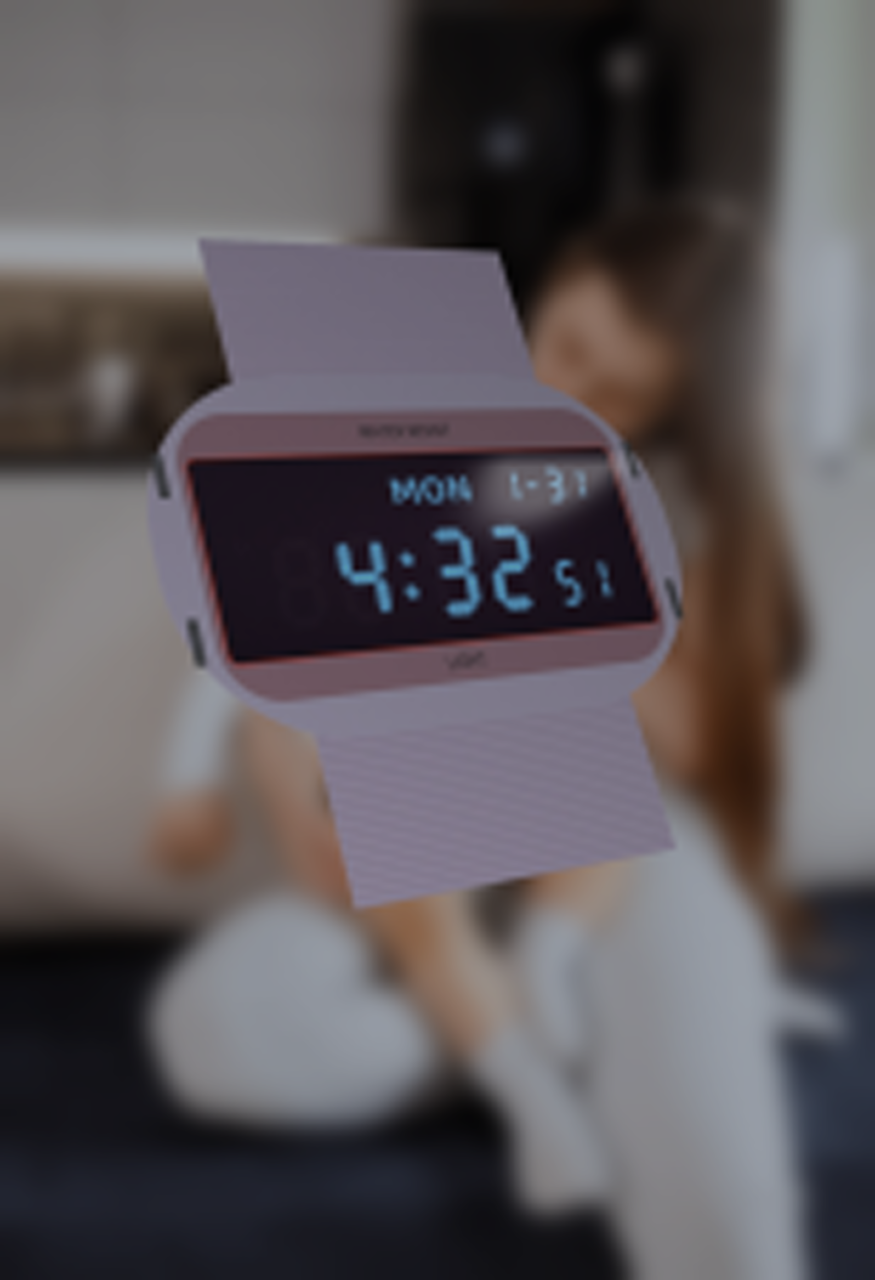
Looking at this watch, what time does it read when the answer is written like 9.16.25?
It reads 4.32.51
